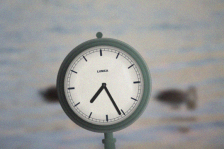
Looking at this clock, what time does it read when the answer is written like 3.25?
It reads 7.26
